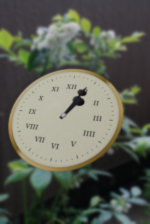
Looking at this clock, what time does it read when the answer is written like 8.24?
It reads 1.04
